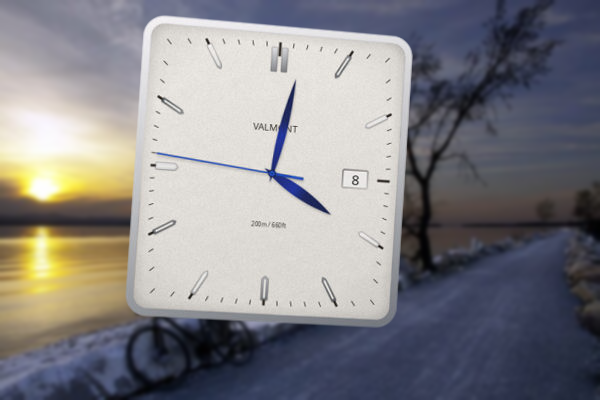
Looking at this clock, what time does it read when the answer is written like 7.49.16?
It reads 4.01.46
